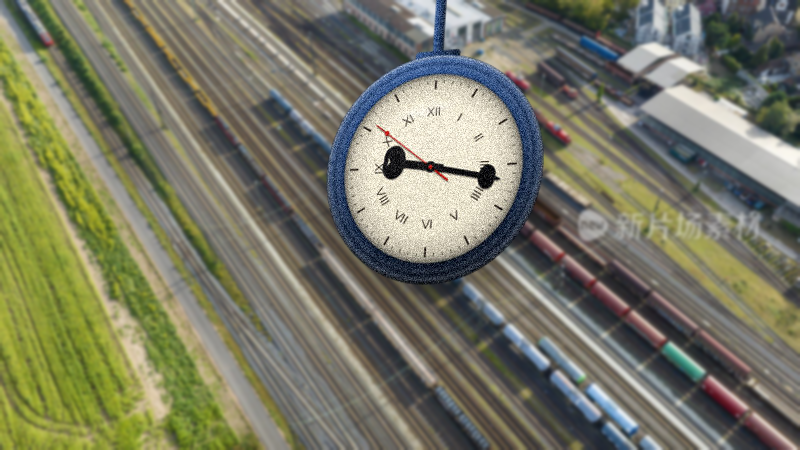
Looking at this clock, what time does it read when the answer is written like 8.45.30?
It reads 9.16.51
